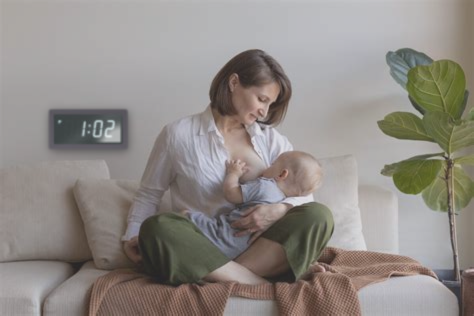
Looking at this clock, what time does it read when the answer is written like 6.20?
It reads 1.02
